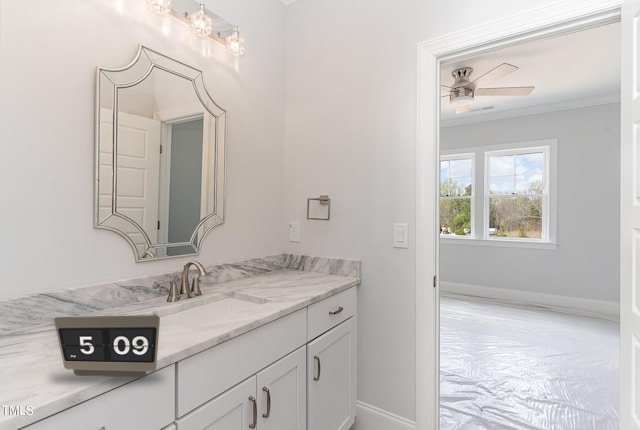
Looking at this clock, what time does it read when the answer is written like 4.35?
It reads 5.09
